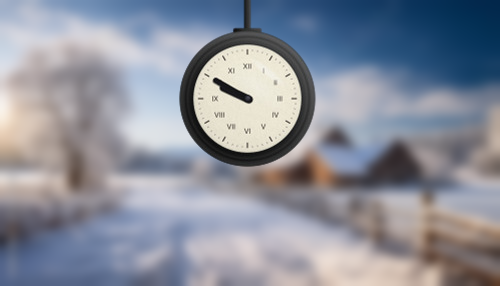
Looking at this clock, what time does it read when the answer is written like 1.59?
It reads 9.50
